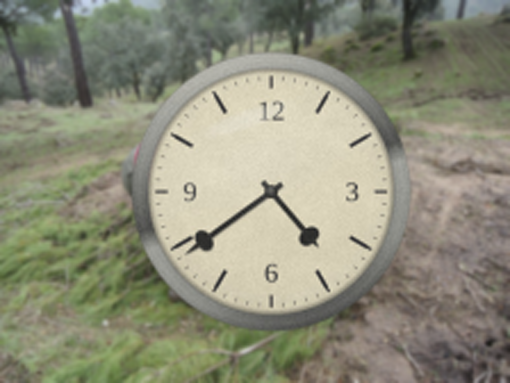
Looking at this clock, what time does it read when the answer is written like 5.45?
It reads 4.39
